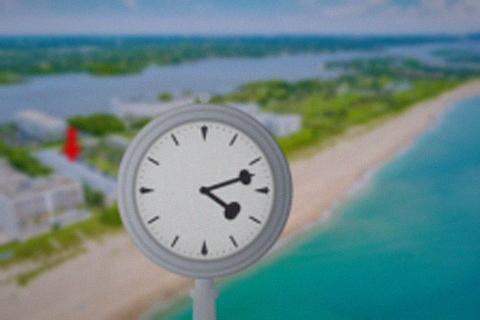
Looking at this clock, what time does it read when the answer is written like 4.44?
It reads 4.12
